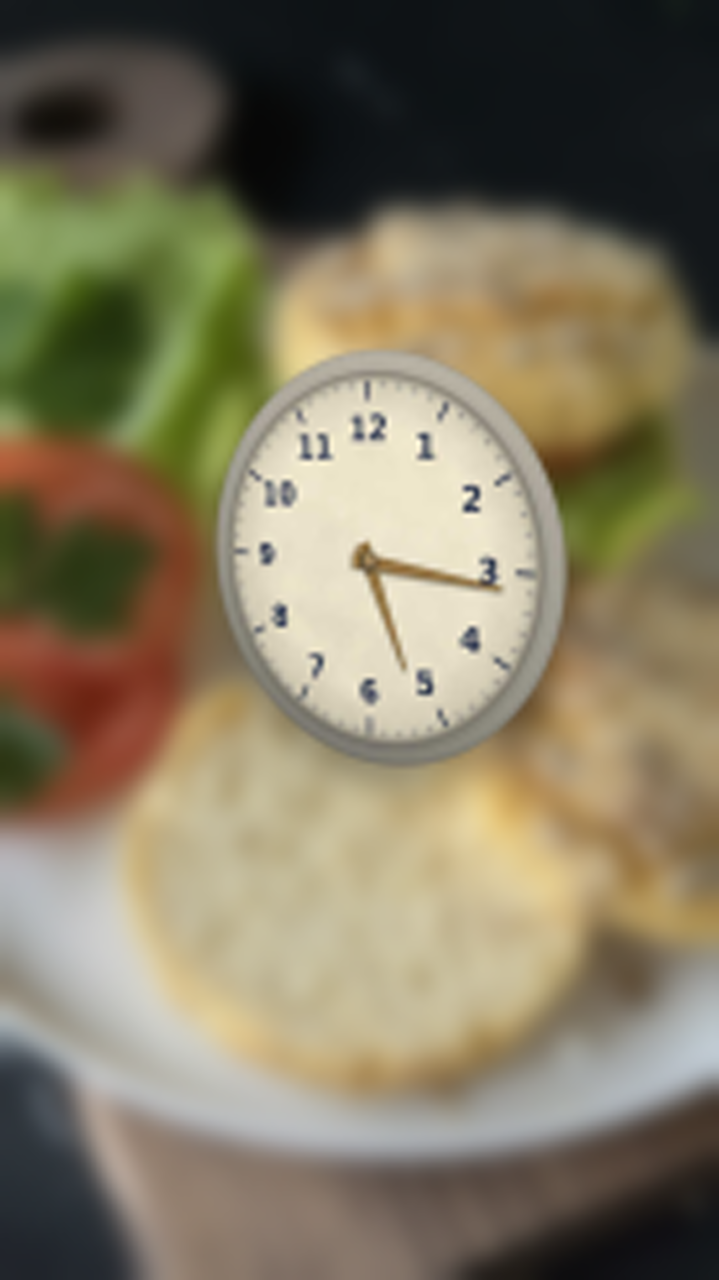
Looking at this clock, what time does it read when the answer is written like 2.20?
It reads 5.16
